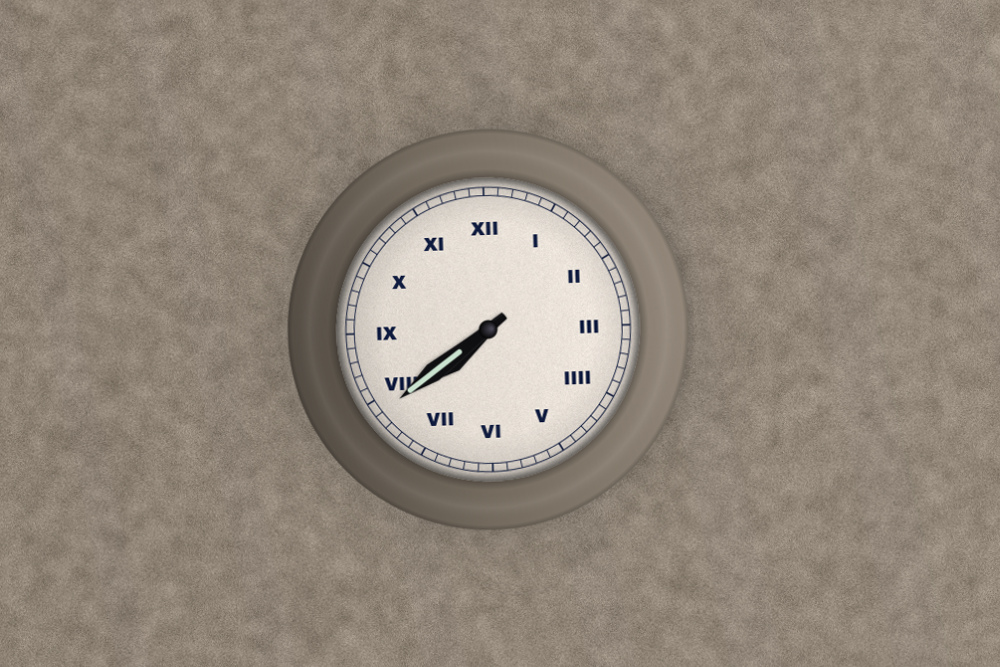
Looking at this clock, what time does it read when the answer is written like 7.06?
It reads 7.39
